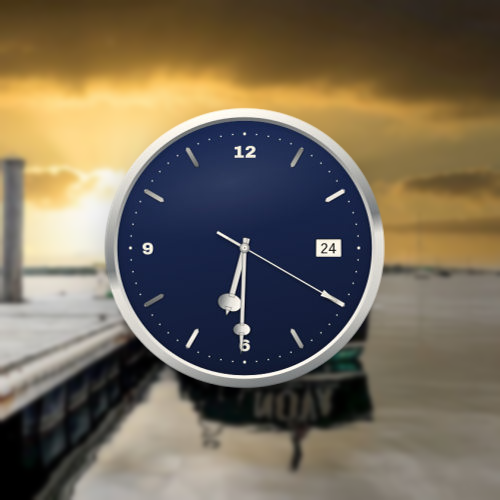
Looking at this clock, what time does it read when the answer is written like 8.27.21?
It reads 6.30.20
